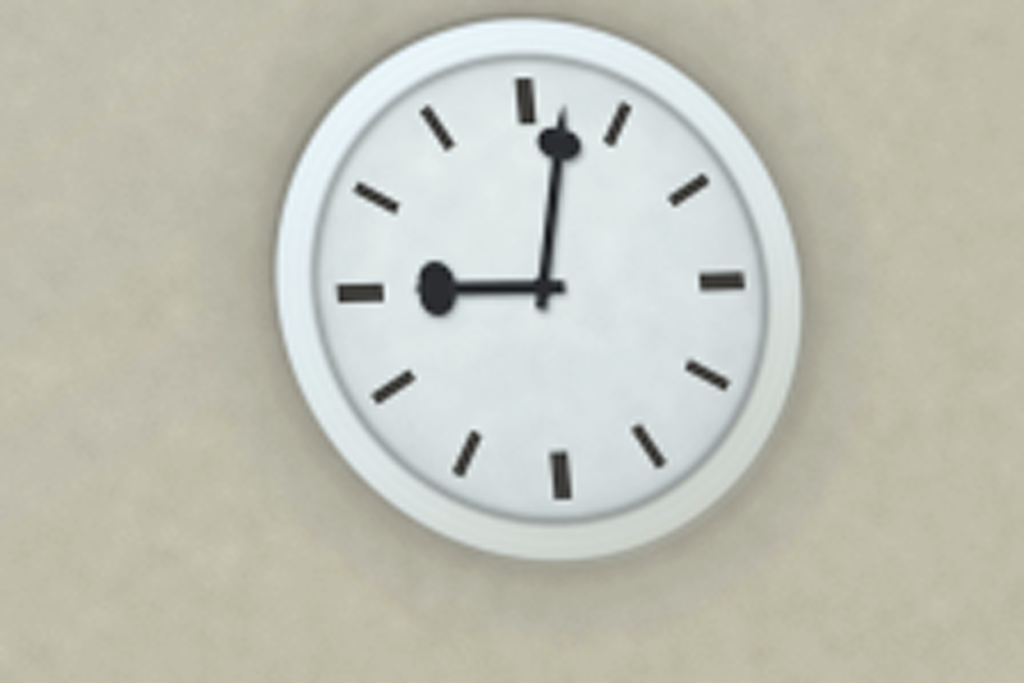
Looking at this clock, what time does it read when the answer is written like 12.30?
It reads 9.02
